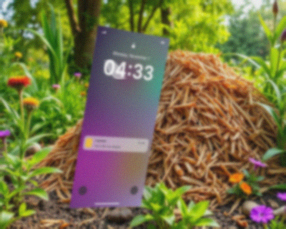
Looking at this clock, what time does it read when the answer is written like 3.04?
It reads 4.33
